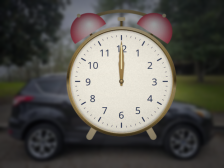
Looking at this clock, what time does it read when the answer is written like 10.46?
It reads 12.00
